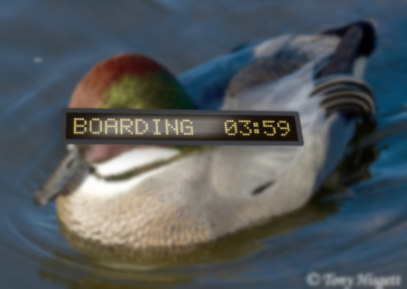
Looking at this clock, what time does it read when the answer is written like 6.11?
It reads 3.59
